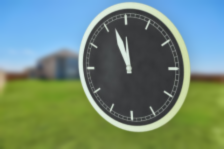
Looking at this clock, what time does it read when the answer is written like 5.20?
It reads 11.57
